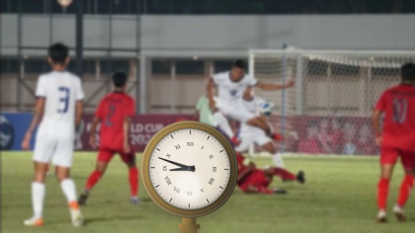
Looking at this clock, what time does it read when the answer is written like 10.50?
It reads 8.48
